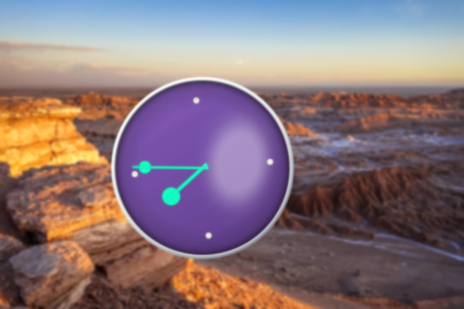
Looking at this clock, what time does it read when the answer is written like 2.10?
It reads 7.46
